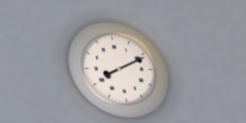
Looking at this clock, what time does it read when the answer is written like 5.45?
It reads 8.11
